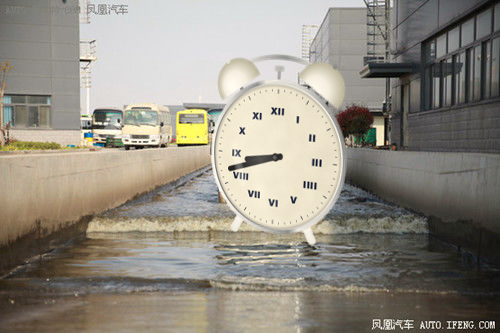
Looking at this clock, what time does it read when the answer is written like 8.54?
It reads 8.42
